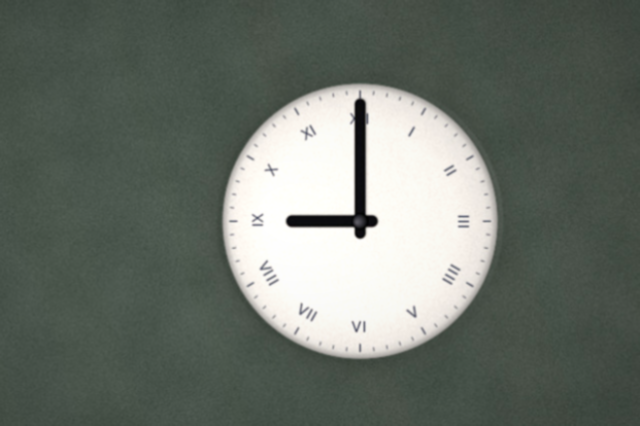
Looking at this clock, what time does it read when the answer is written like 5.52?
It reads 9.00
